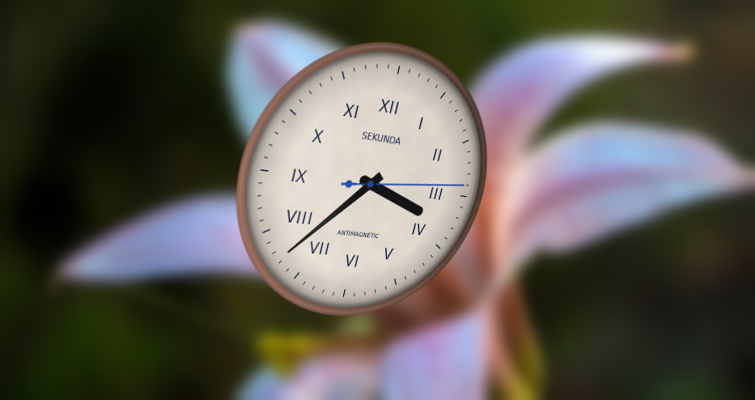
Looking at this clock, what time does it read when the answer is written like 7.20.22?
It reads 3.37.14
